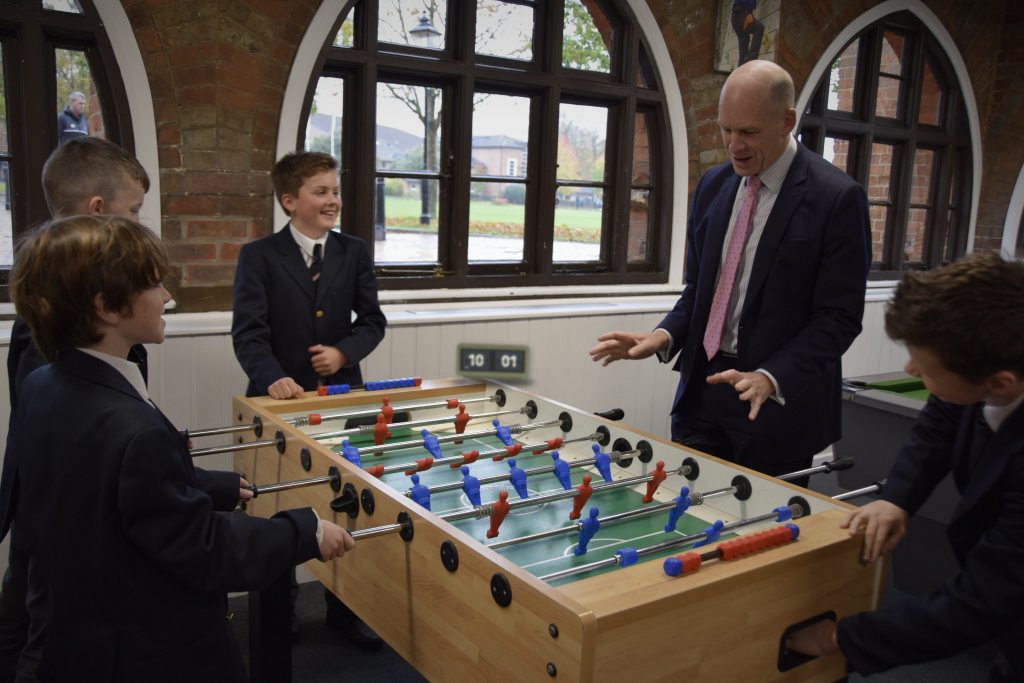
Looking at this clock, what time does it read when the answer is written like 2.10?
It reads 10.01
